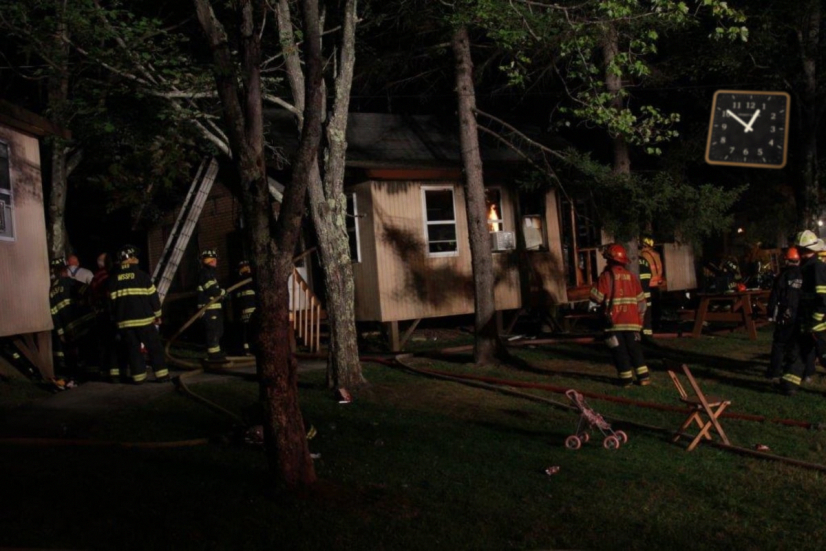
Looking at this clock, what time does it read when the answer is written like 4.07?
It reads 12.51
